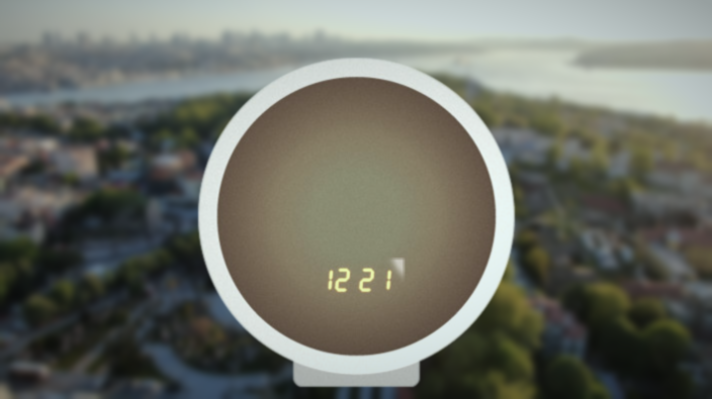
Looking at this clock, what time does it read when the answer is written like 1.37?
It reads 12.21
